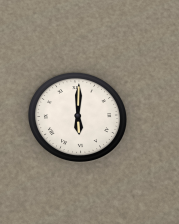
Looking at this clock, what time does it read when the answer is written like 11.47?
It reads 6.01
